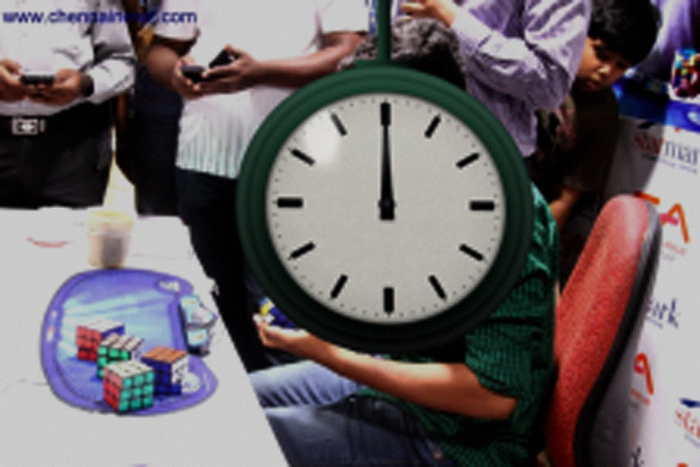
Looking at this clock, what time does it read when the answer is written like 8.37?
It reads 12.00
